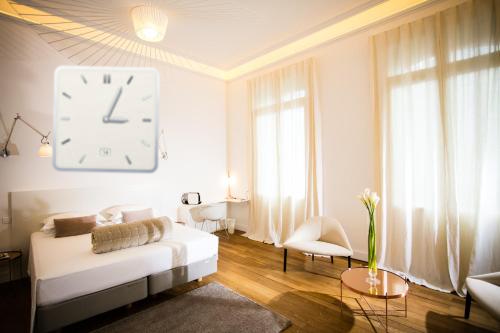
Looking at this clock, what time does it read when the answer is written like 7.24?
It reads 3.04
